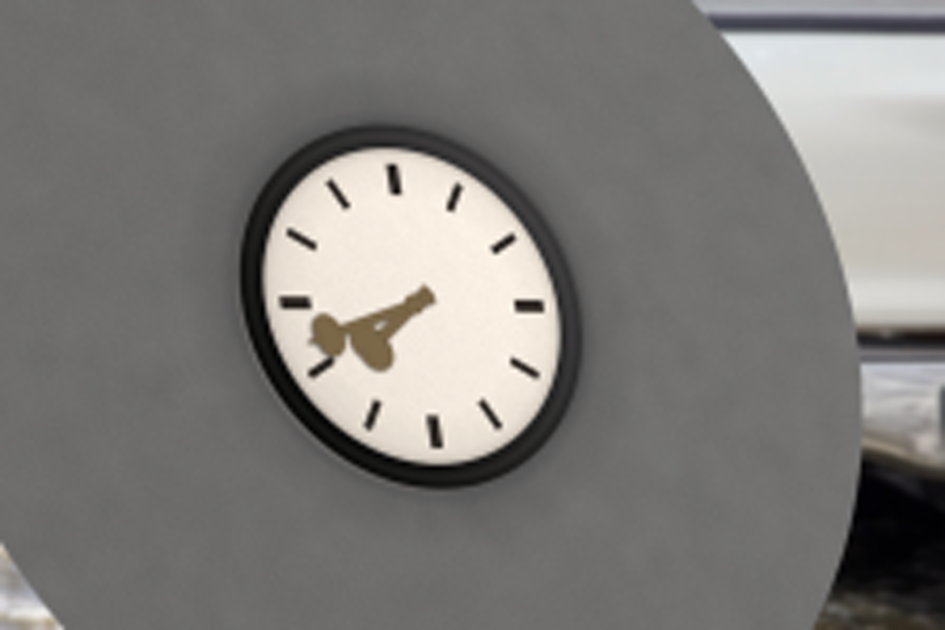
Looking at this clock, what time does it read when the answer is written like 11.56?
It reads 7.42
